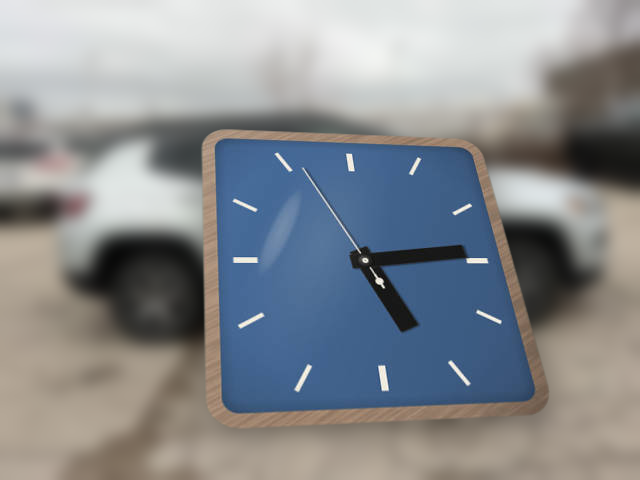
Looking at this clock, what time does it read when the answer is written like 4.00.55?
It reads 5.13.56
